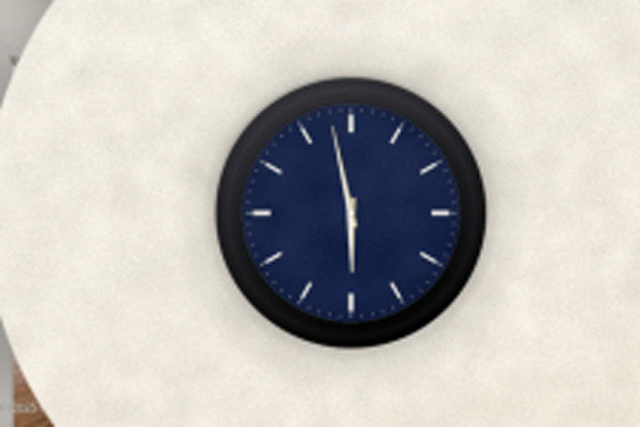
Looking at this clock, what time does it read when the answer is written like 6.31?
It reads 5.58
